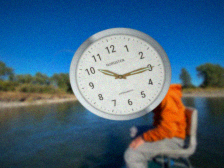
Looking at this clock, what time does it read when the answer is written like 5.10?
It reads 10.15
